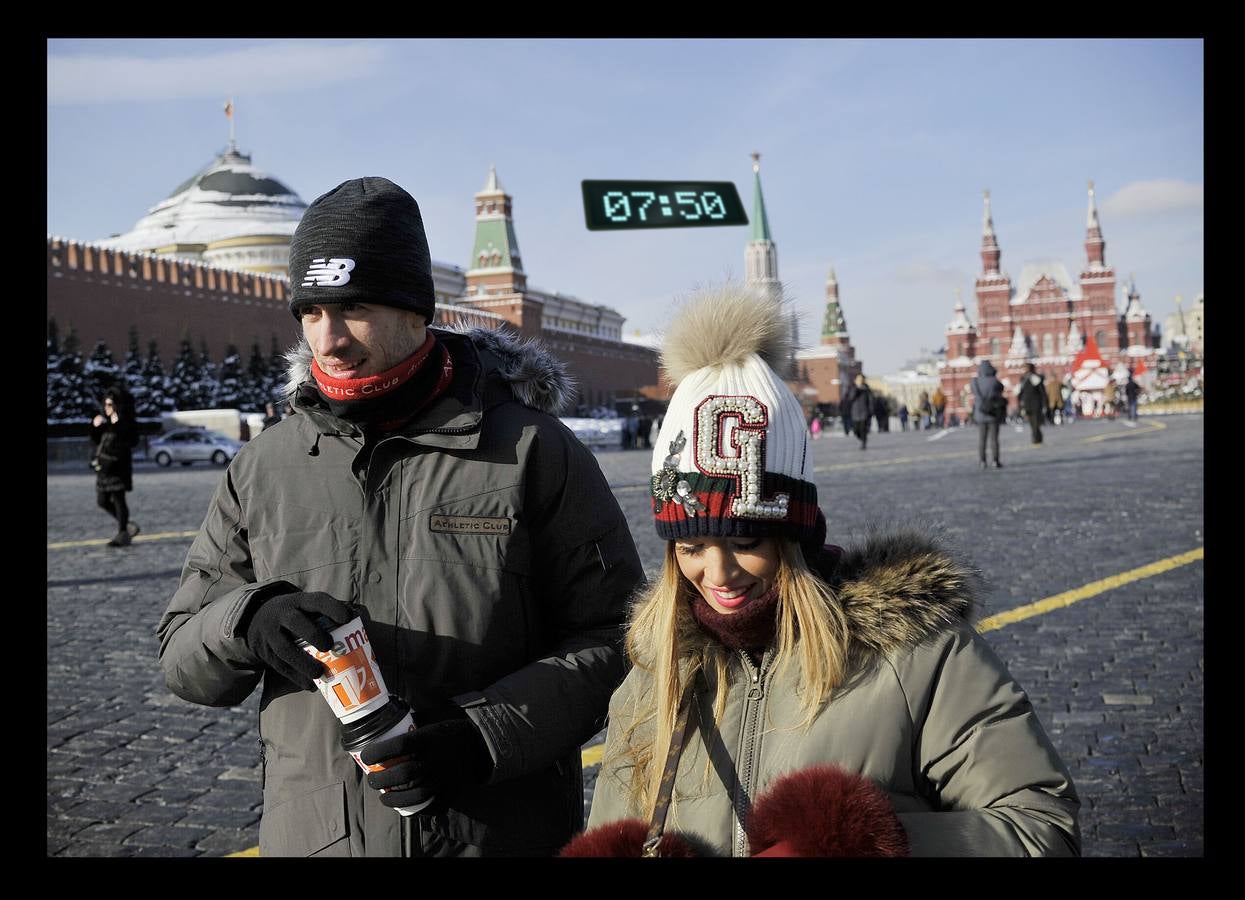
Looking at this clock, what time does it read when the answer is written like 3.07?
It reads 7.50
